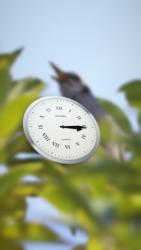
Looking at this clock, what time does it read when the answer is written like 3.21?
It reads 3.15
